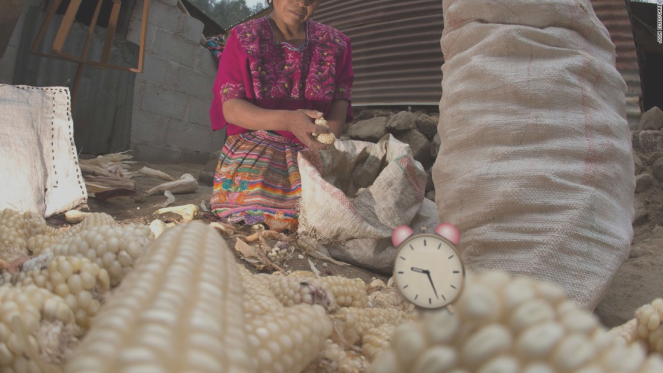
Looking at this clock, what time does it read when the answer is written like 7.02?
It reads 9.27
